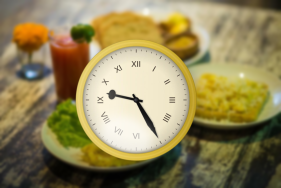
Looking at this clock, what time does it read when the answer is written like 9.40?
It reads 9.25
